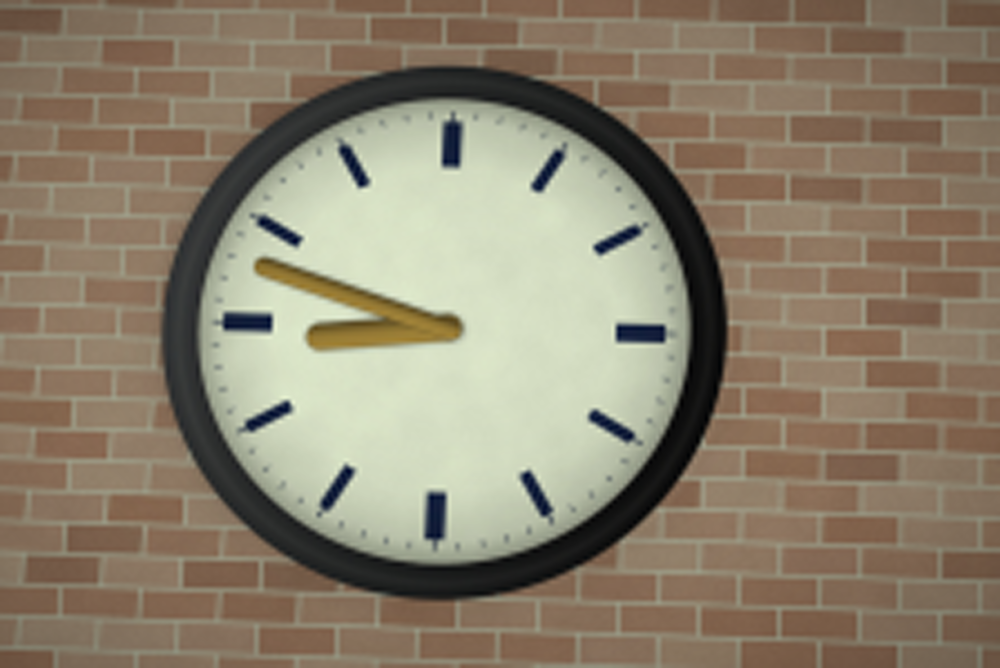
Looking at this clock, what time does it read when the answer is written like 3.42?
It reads 8.48
